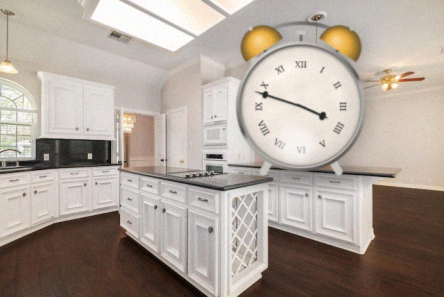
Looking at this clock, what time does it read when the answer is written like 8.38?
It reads 3.48
